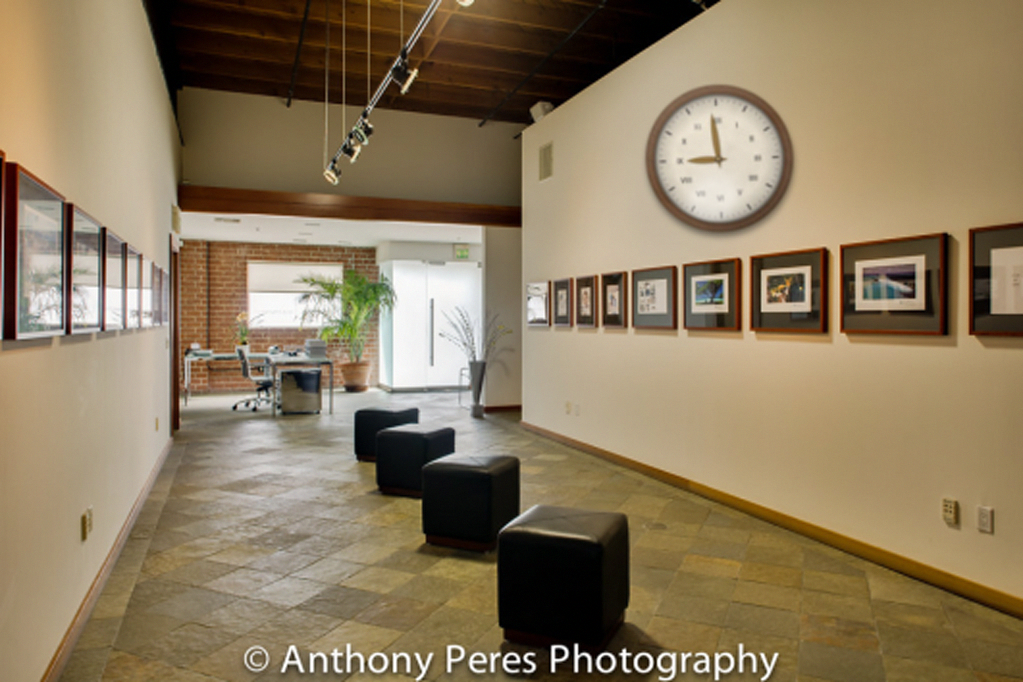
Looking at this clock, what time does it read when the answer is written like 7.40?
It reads 8.59
